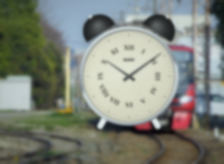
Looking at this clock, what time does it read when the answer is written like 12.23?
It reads 10.09
